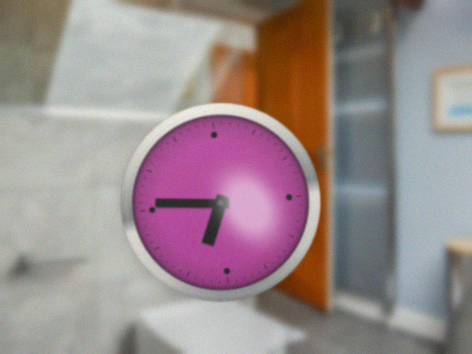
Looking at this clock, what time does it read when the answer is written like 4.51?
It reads 6.46
